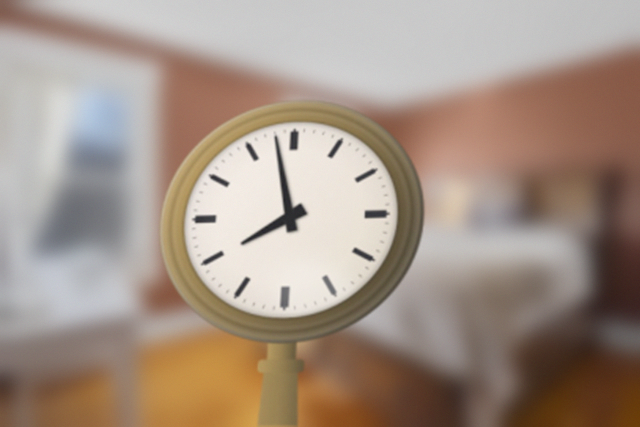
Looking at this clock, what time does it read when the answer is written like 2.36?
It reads 7.58
